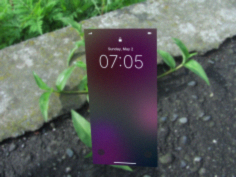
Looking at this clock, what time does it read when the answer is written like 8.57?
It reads 7.05
